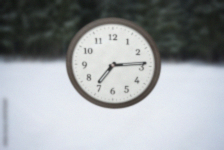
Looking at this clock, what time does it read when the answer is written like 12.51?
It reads 7.14
